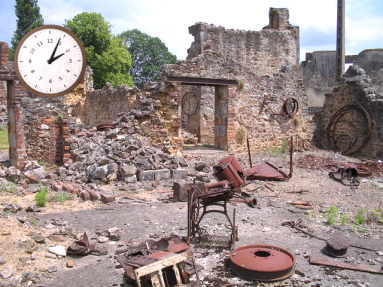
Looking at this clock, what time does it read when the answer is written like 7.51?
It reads 2.04
